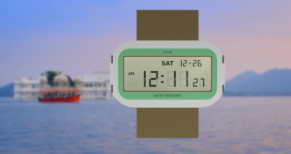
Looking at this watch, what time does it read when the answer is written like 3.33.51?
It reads 12.11.27
